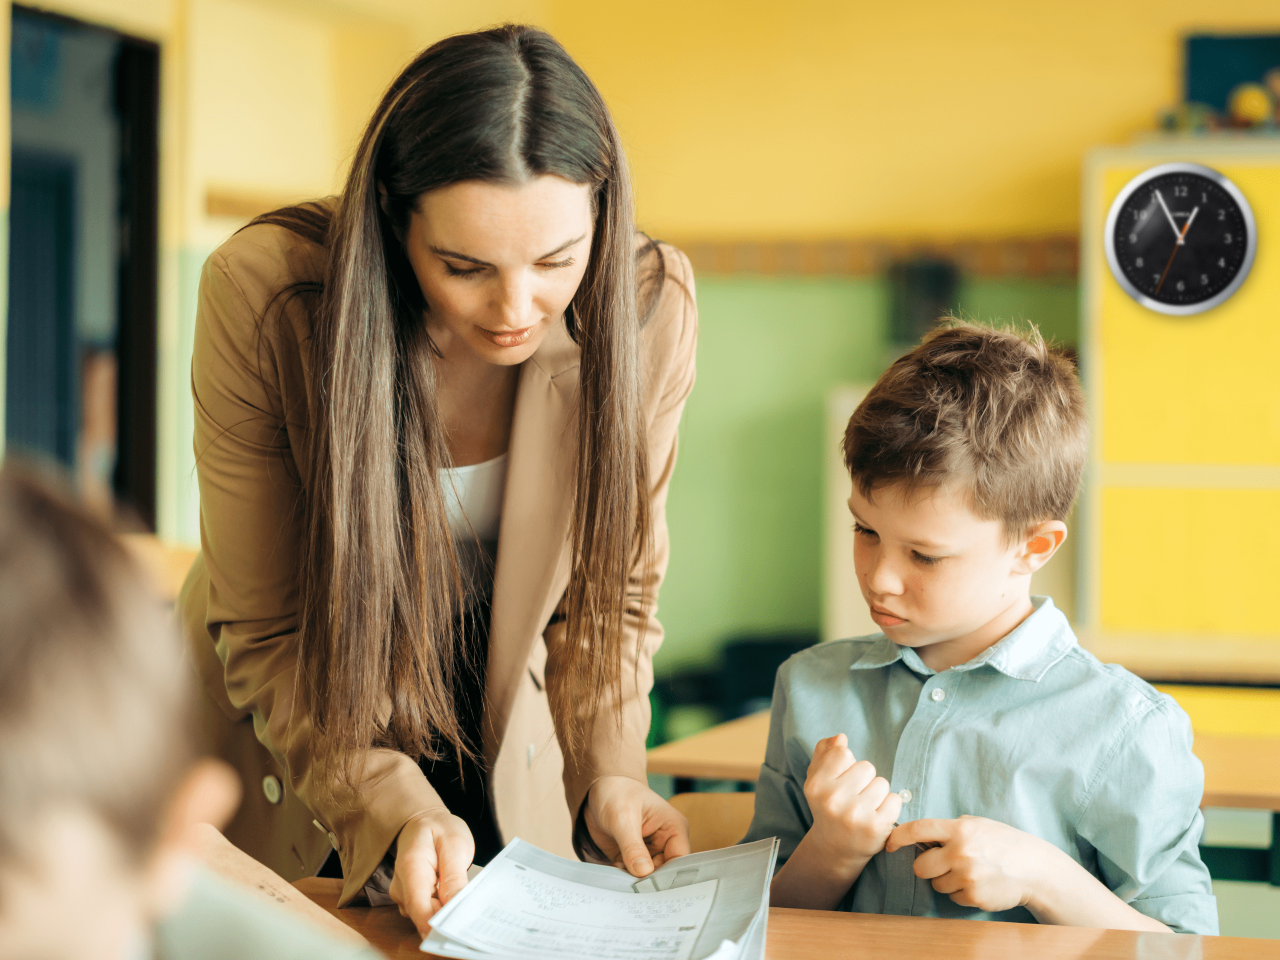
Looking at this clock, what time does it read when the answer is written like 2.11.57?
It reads 12.55.34
